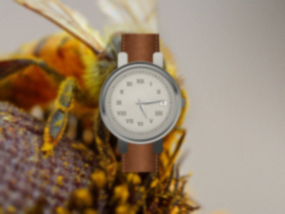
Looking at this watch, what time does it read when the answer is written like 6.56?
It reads 5.14
